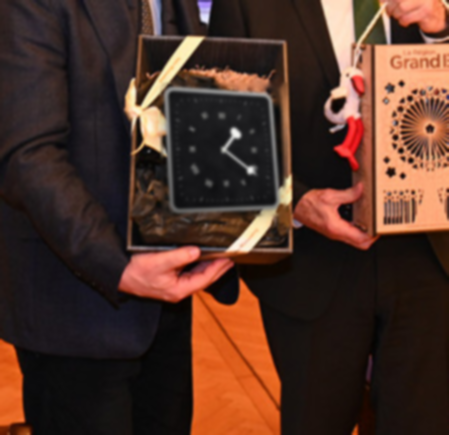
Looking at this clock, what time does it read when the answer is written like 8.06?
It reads 1.21
